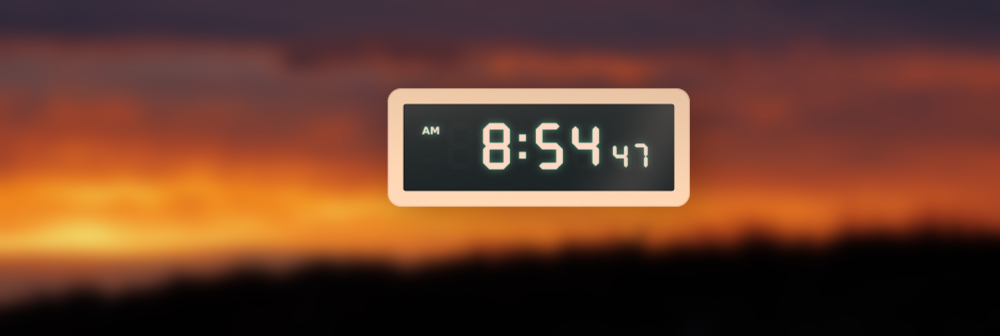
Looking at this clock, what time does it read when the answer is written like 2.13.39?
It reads 8.54.47
